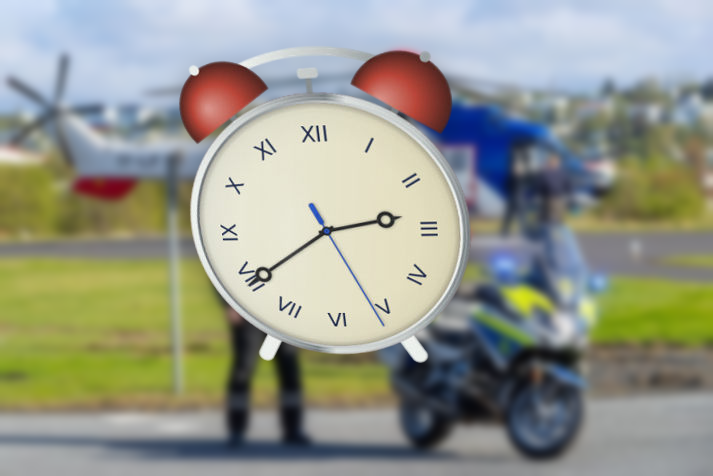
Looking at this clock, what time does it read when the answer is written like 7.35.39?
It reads 2.39.26
